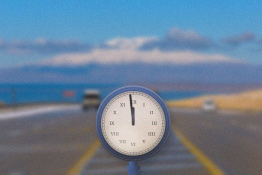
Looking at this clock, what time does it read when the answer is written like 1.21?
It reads 11.59
